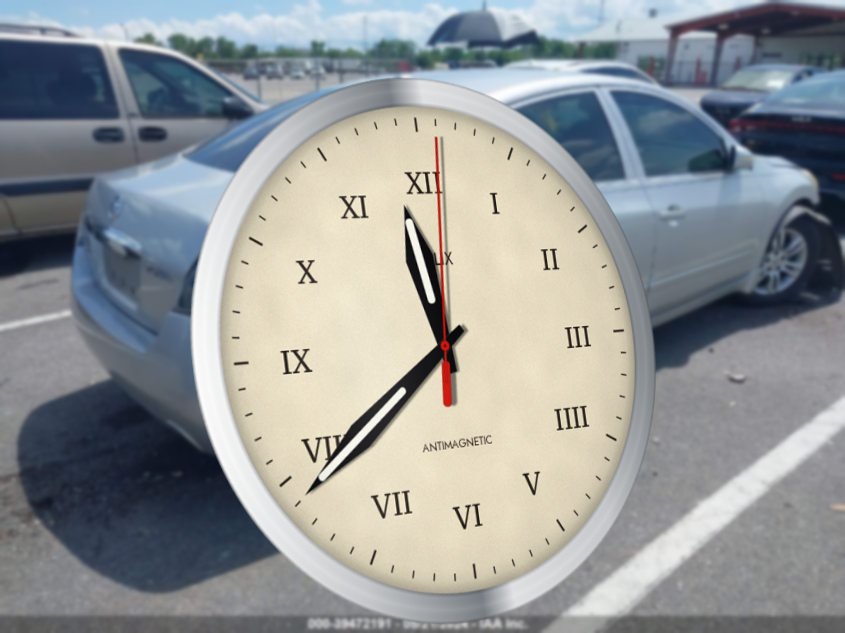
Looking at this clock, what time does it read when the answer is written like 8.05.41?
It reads 11.39.01
